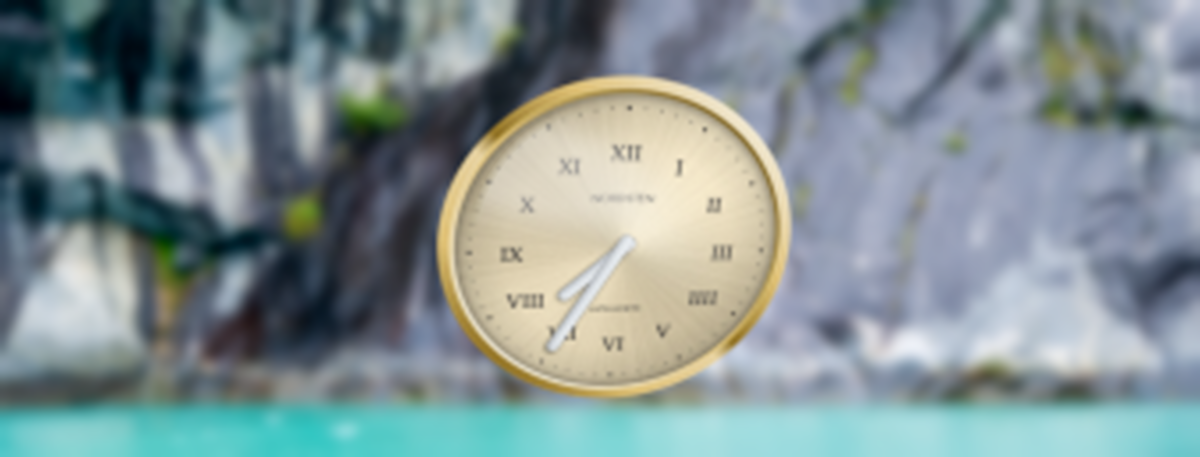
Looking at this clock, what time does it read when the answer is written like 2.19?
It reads 7.35
